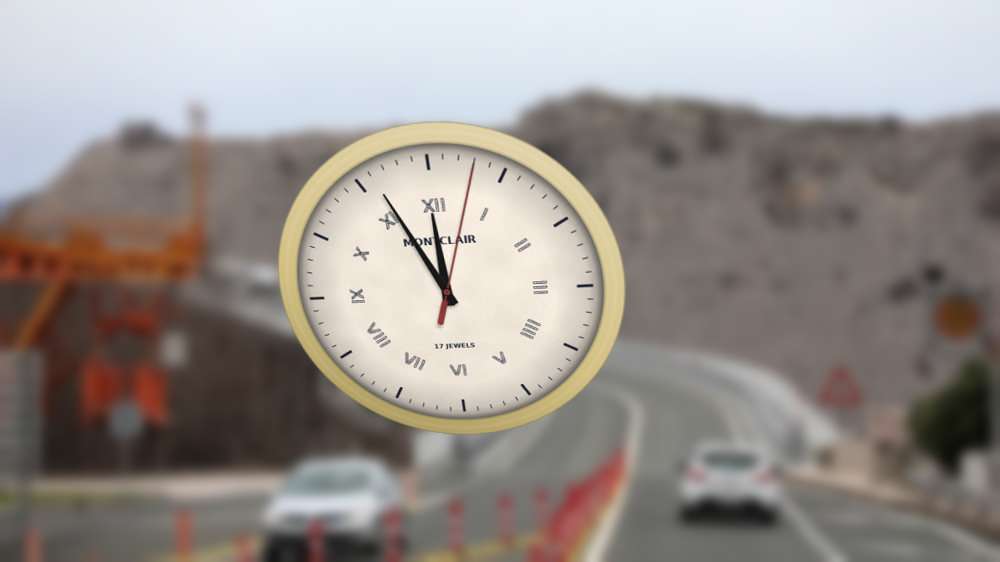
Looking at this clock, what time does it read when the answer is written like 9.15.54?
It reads 11.56.03
